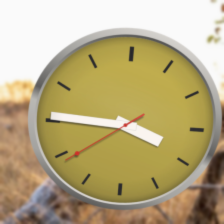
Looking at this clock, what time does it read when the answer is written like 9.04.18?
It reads 3.45.39
